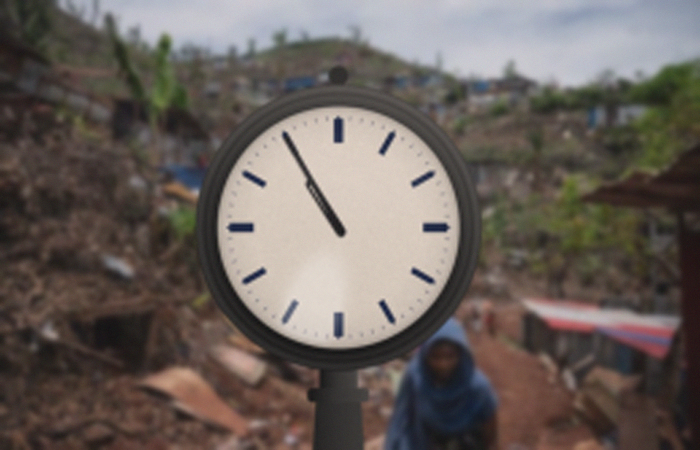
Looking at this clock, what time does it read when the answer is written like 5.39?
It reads 10.55
